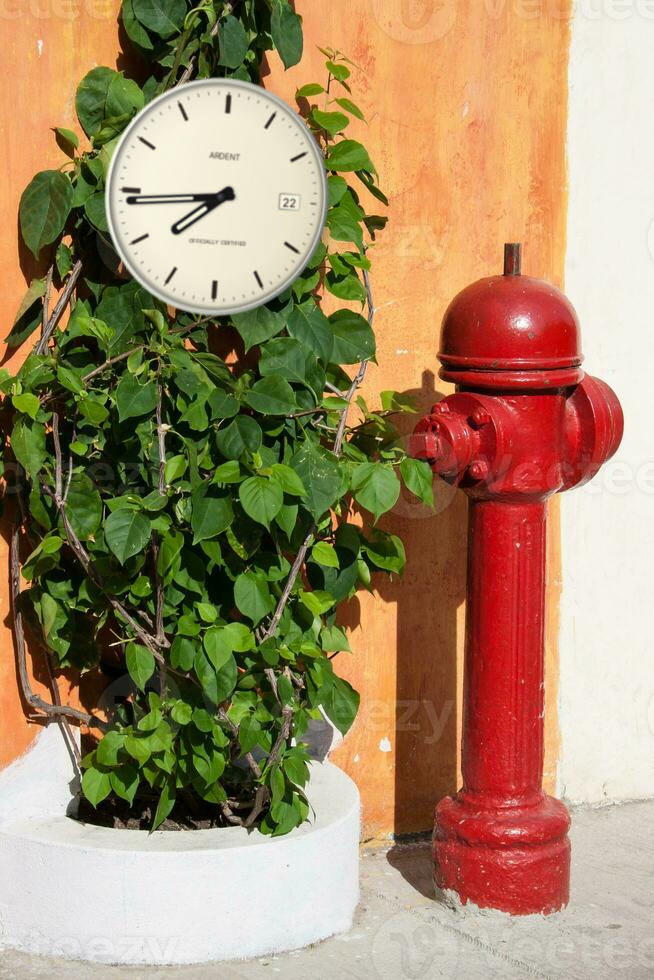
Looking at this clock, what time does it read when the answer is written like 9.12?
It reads 7.44
